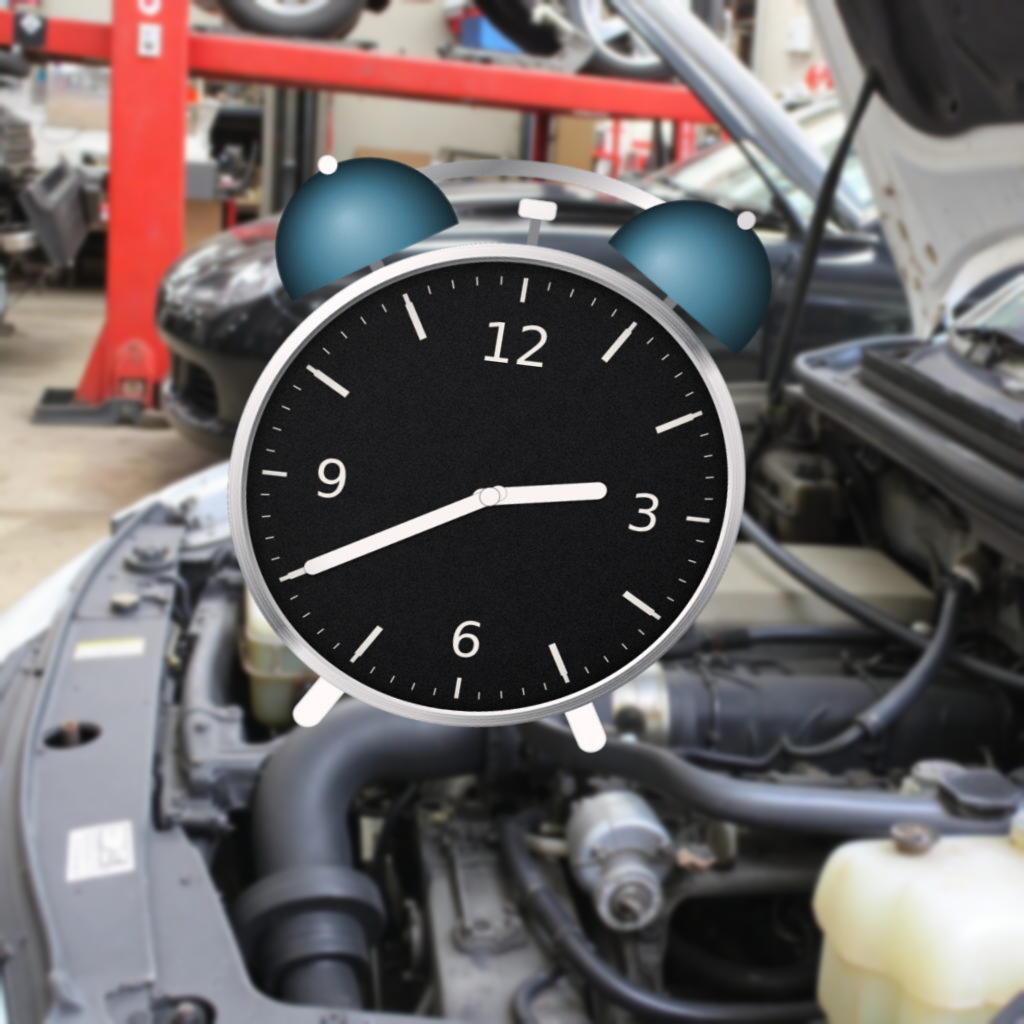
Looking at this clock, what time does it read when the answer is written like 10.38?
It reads 2.40
